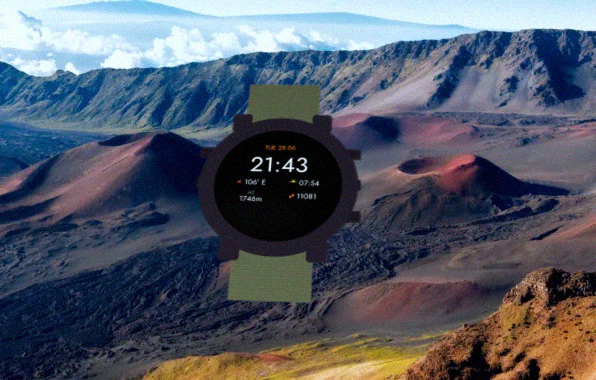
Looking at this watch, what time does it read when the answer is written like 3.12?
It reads 21.43
